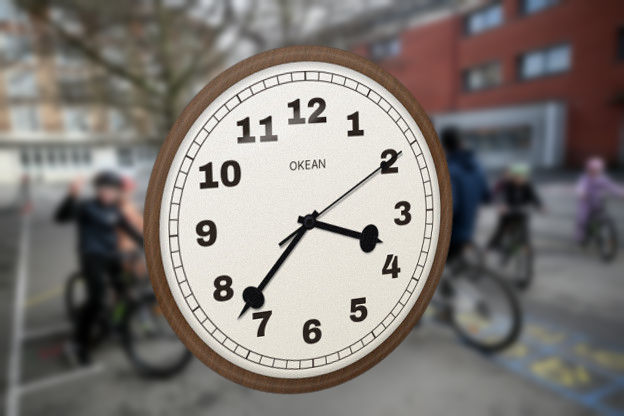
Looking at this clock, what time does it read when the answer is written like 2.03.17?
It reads 3.37.10
